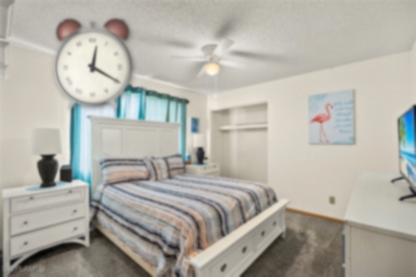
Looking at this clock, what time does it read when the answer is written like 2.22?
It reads 12.20
